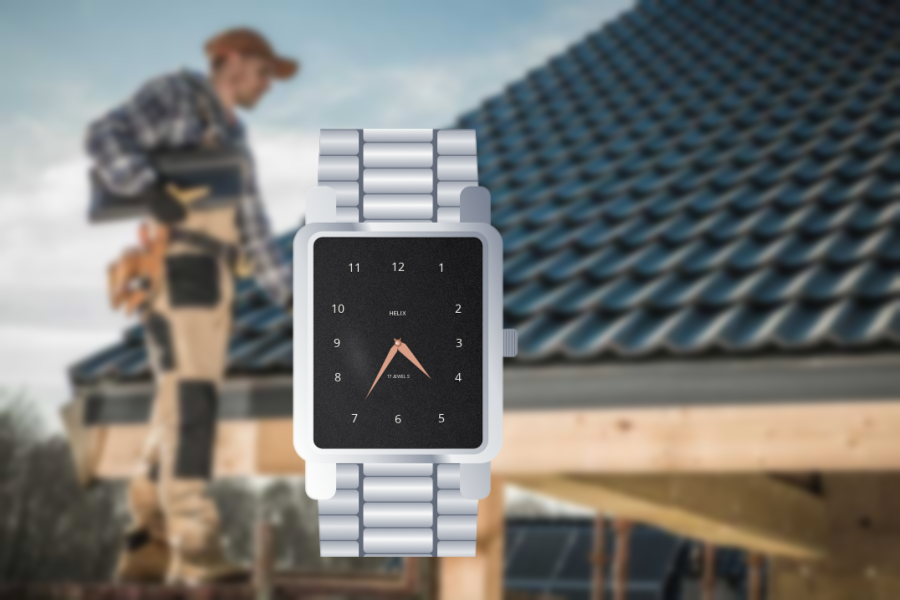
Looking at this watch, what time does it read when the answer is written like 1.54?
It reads 4.35
